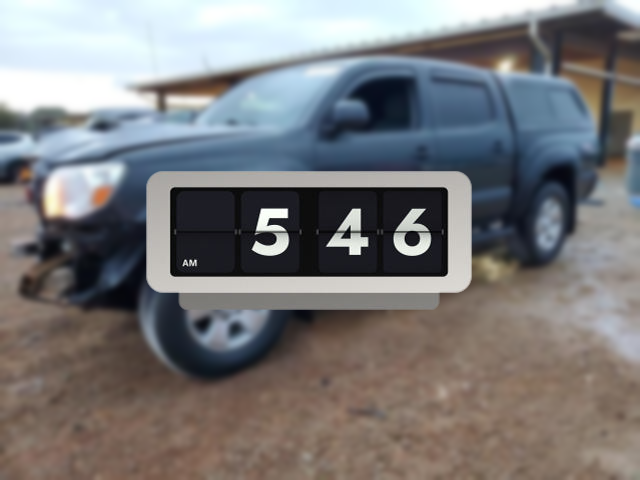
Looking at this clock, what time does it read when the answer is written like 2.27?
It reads 5.46
